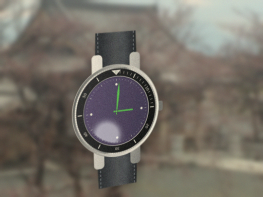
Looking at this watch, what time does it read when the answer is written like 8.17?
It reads 3.01
